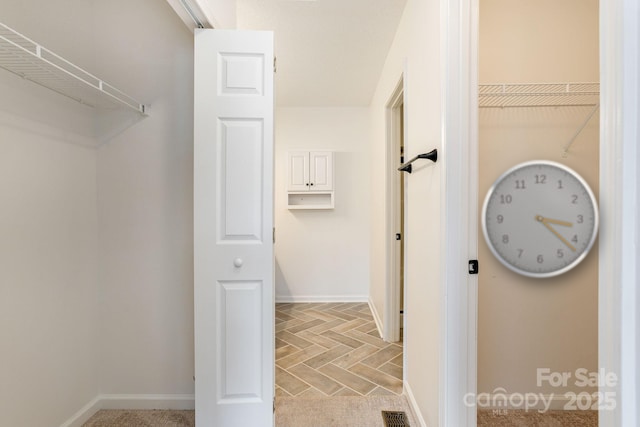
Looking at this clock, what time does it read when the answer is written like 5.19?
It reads 3.22
